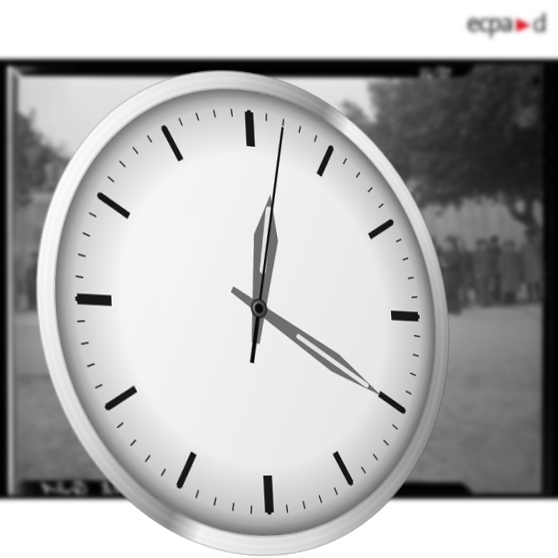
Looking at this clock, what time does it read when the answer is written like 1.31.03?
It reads 12.20.02
